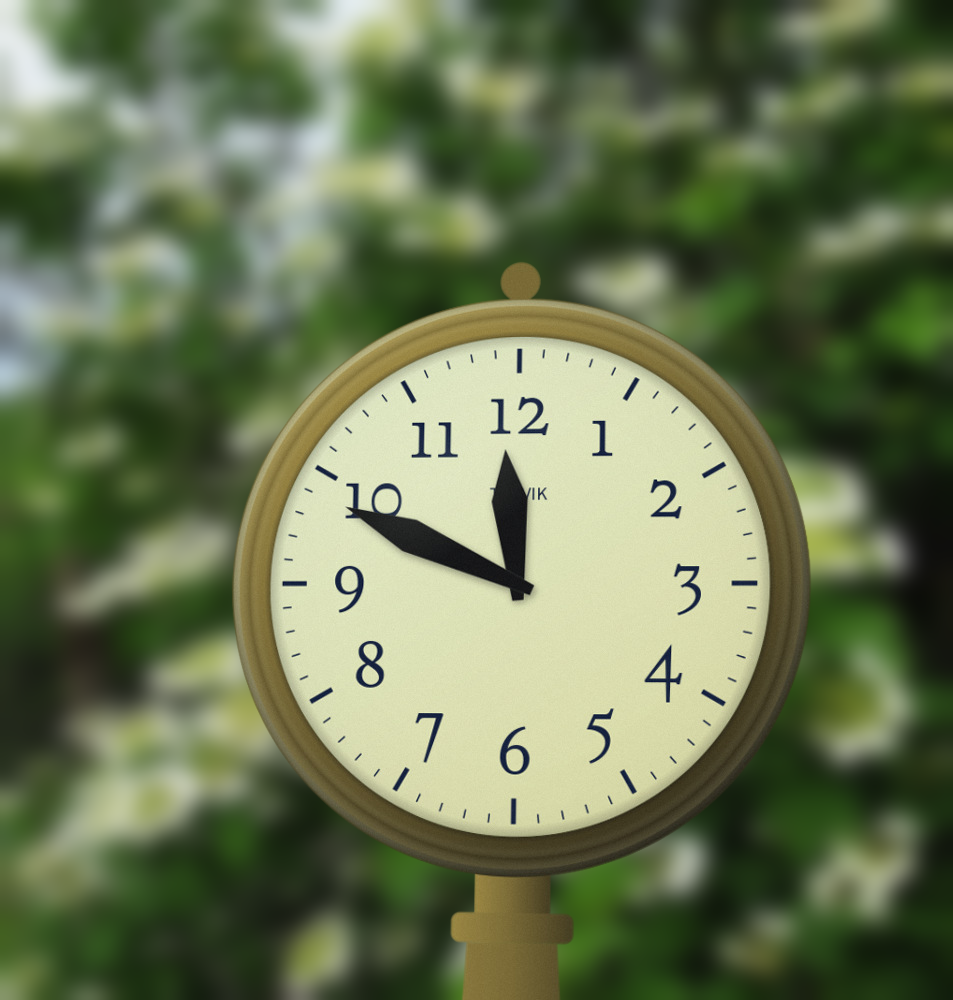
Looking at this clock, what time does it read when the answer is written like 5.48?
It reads 11.49
